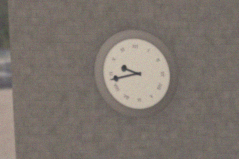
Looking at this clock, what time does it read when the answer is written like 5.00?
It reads 9.43
